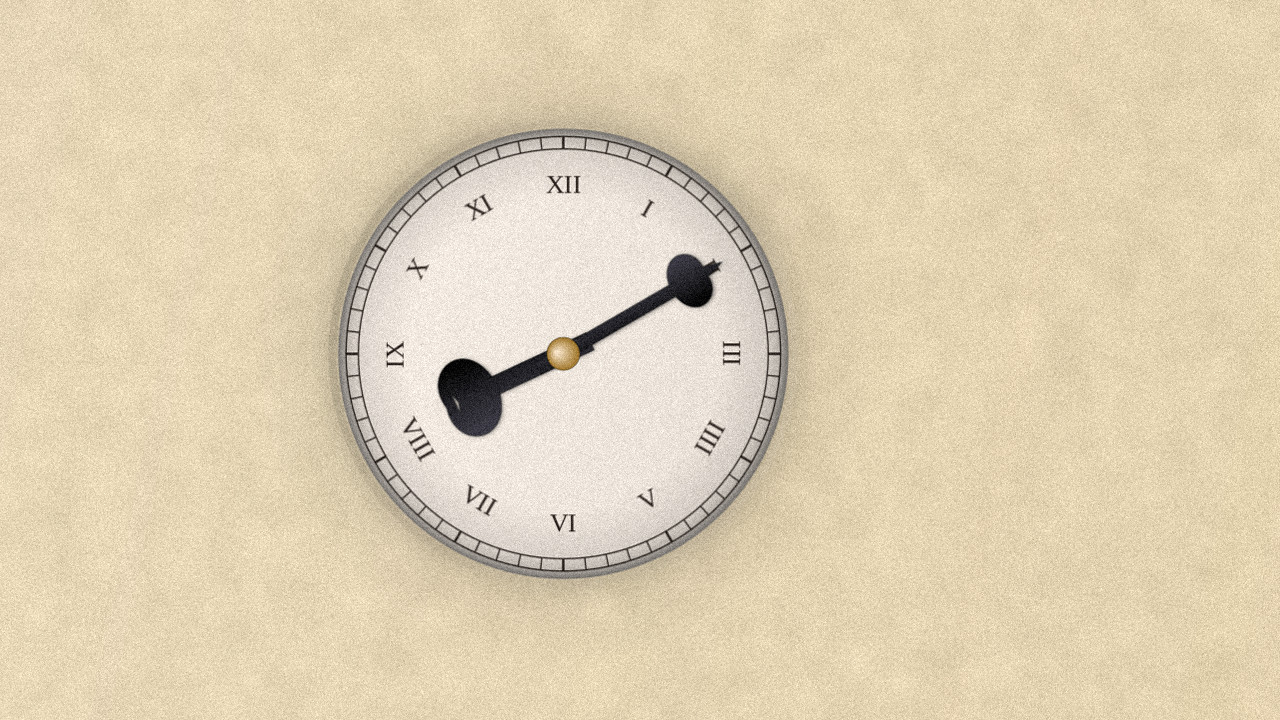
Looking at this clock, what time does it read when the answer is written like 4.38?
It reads 8.10
